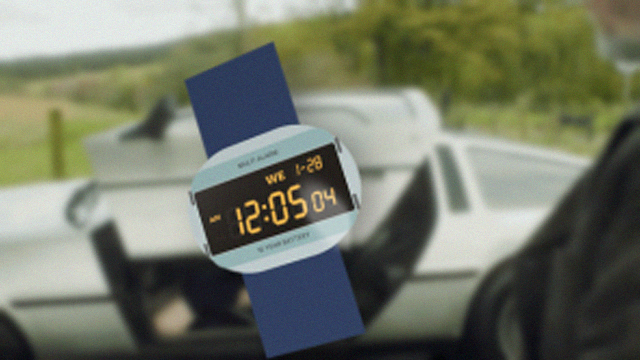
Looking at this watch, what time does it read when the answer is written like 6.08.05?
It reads 12.05.04
